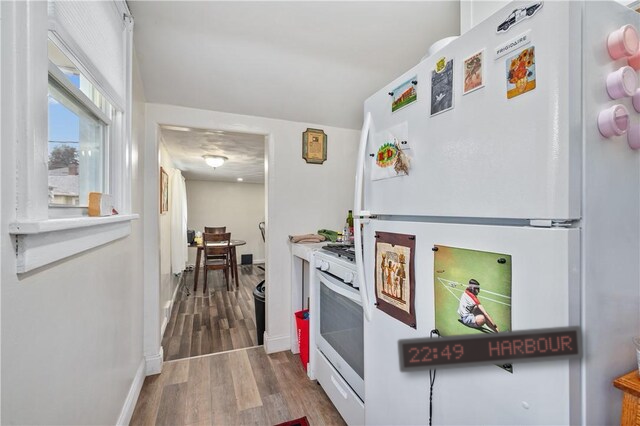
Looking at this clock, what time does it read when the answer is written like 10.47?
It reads 22.49
